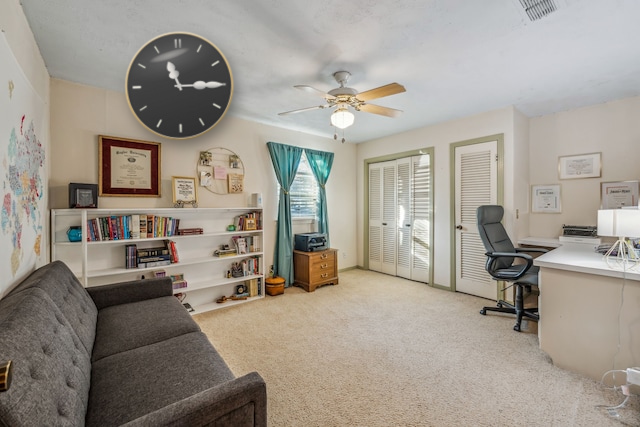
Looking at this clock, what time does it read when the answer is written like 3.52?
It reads 11.15
